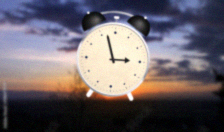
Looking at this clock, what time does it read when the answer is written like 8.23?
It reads 2.57
